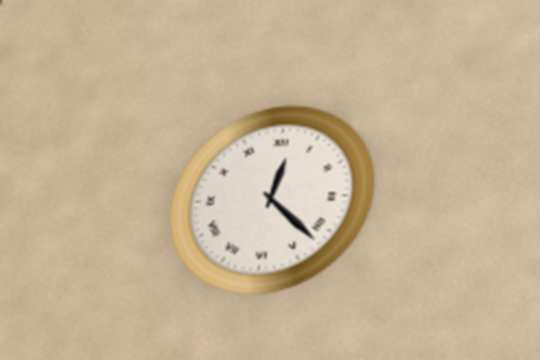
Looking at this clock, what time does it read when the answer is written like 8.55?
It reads 12.22
